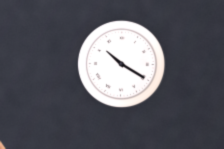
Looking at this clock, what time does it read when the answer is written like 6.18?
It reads 10.20
